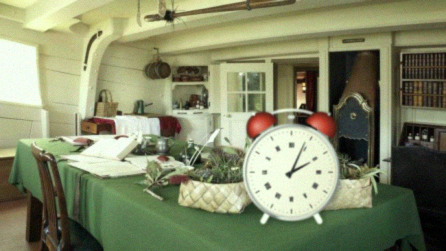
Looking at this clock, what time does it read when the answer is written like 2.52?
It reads 2.04
